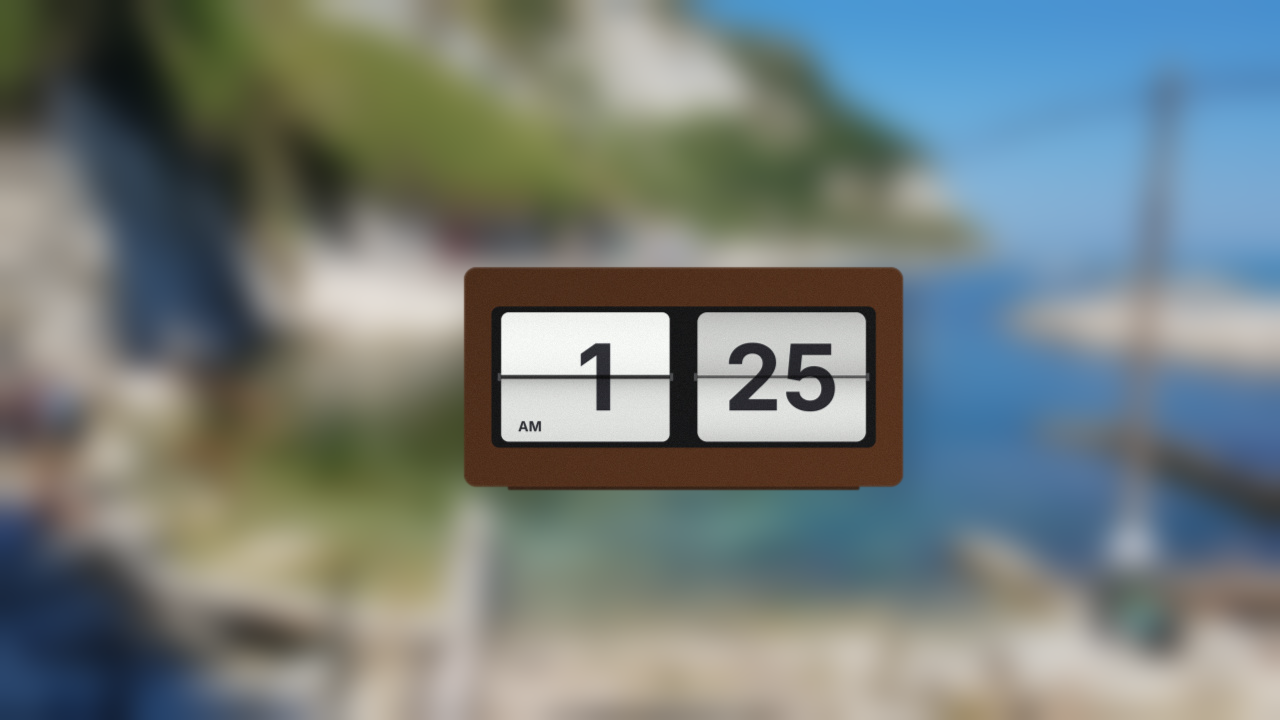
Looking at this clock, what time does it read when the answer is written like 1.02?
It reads 1.25
